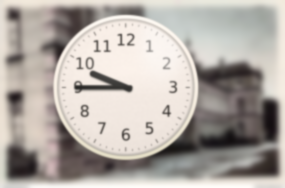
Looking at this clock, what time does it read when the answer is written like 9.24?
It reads 9.45
